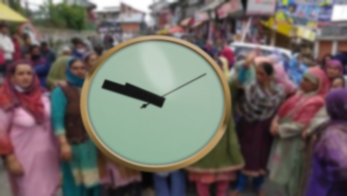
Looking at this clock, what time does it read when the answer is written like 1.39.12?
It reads 9.48.10
